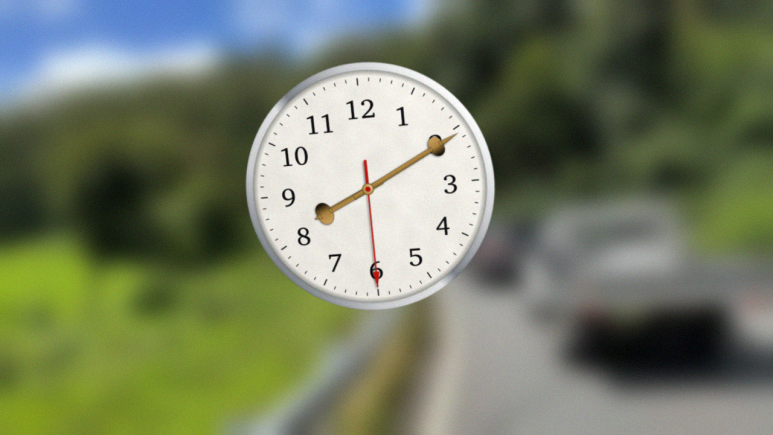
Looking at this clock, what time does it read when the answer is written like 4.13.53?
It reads 8.10.30
